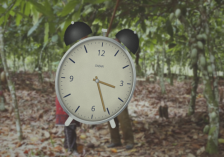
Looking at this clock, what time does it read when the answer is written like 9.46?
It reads 3.26
